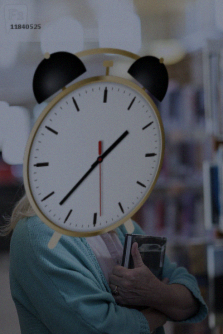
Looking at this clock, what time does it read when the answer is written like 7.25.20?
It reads 1.37.29
